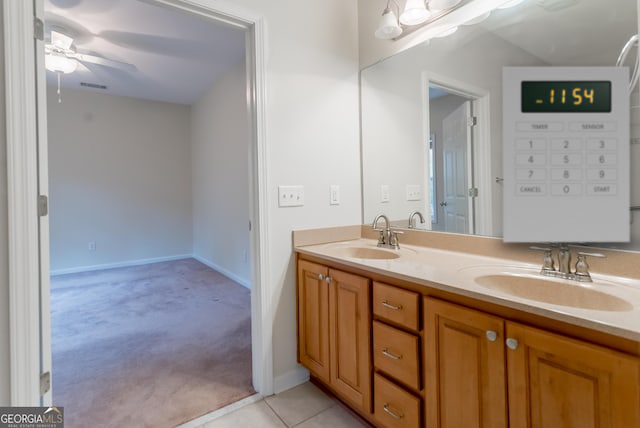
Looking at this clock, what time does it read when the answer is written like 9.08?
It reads 11.54
